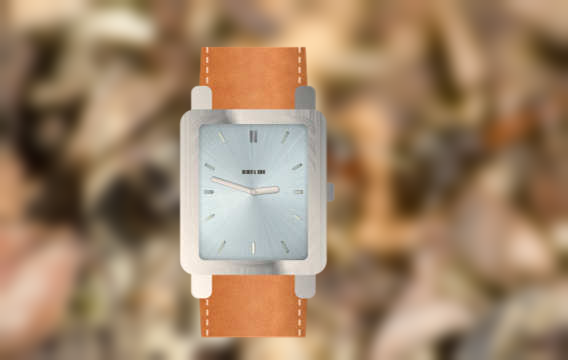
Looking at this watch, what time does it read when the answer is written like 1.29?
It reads 2.48
